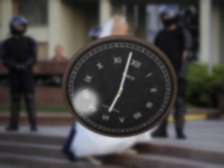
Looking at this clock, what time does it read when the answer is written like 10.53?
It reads 5.58
